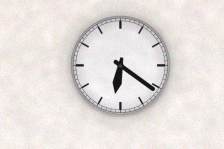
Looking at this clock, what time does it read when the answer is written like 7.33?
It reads 6.21
